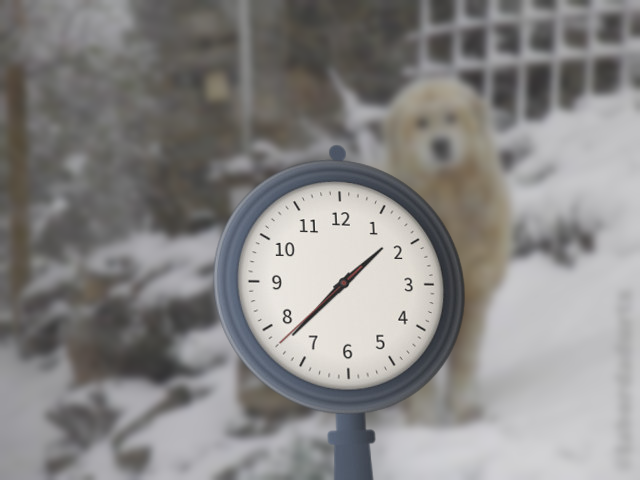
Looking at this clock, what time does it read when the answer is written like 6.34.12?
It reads 1.37.38
